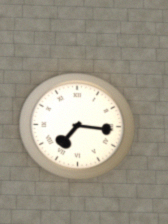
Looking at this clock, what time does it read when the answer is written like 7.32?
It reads 7.16
